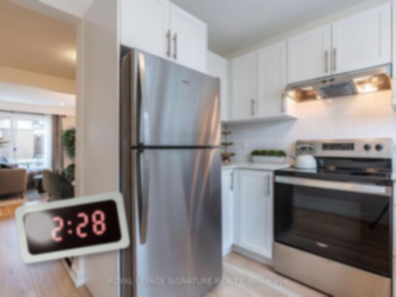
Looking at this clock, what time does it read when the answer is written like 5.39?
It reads 2.28
